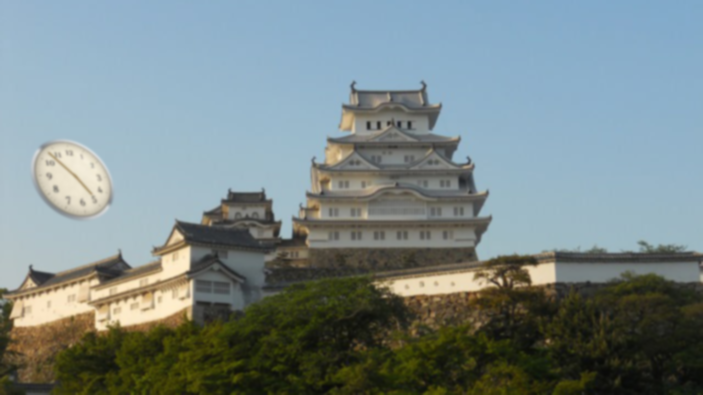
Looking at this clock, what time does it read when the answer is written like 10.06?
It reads 4.53
